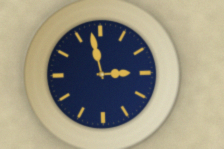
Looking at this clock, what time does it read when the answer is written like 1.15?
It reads 2.58
